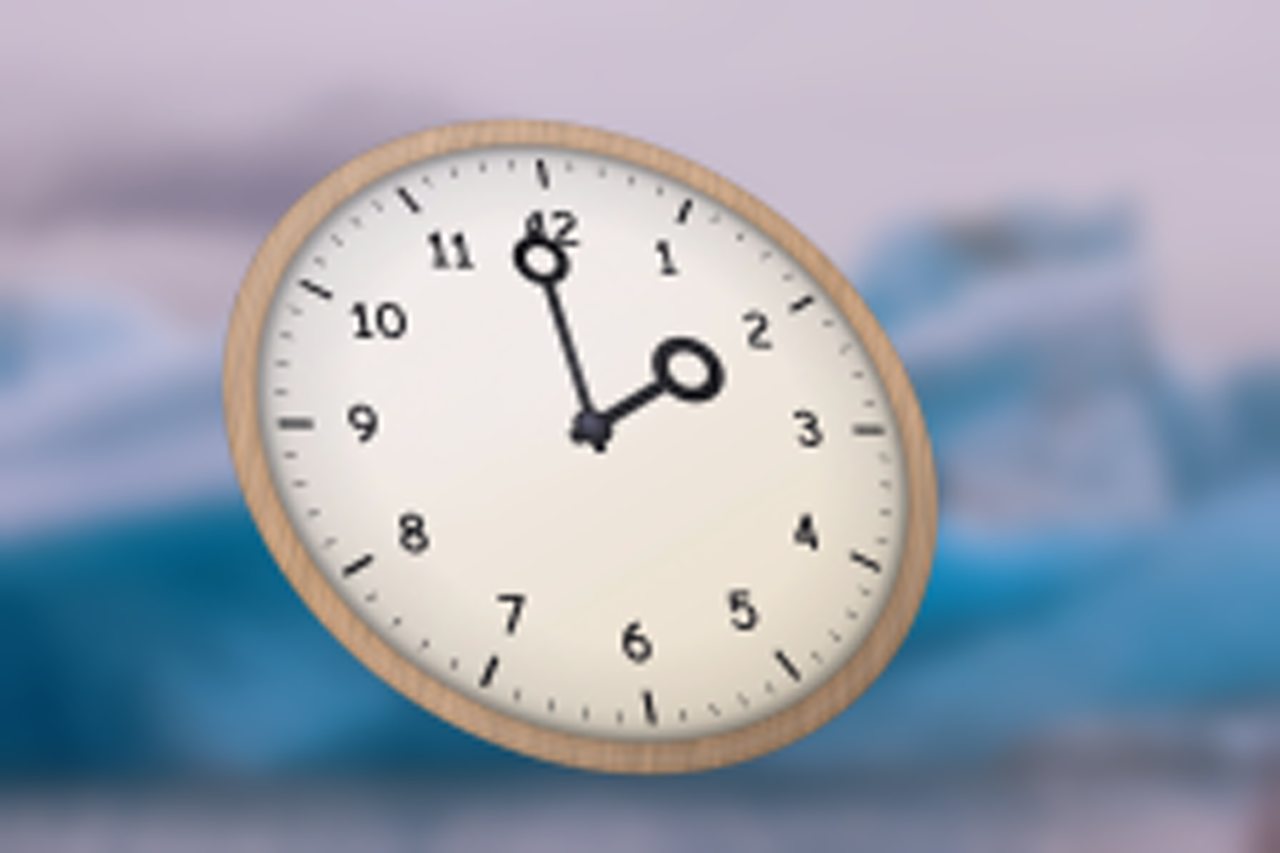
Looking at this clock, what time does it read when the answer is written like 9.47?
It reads 1.59
